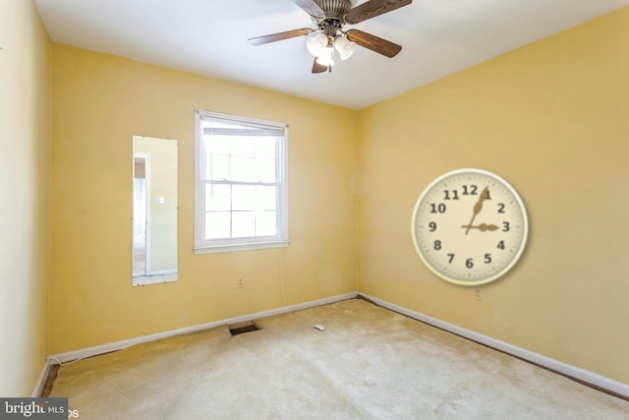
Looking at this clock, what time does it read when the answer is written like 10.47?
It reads 3.04
